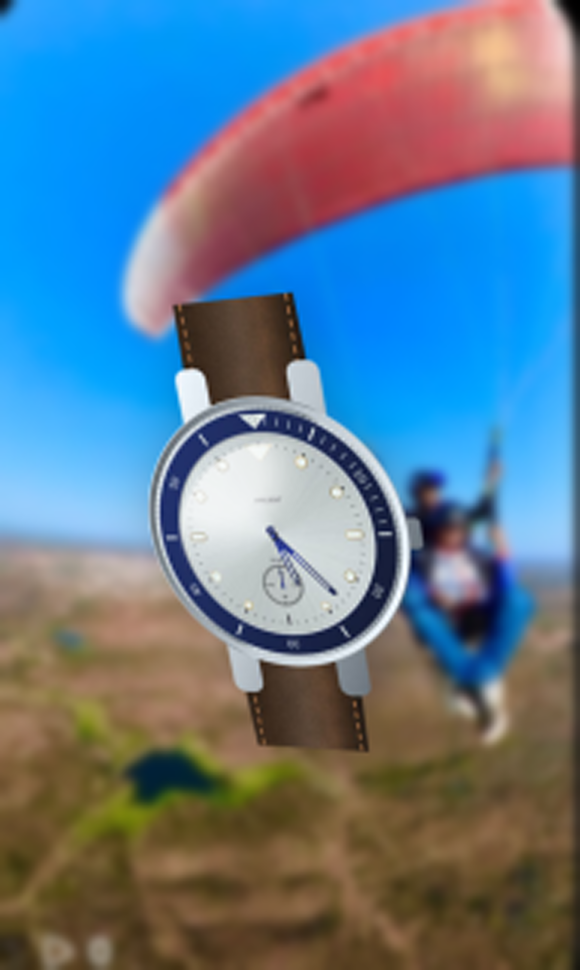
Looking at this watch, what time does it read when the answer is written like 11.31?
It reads 5.23
